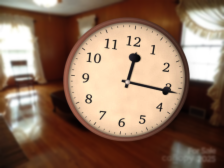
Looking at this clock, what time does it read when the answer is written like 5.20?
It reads 12.16
